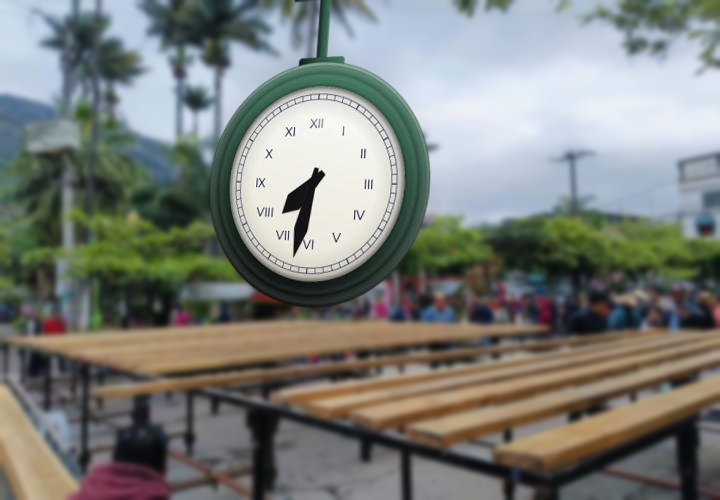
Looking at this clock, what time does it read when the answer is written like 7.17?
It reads 7.32
